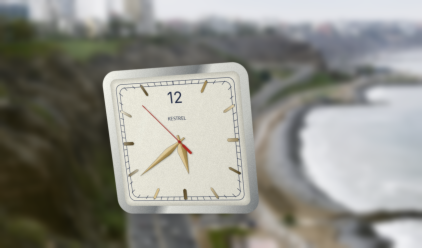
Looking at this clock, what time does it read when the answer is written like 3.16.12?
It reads 5.38.53
